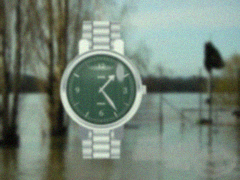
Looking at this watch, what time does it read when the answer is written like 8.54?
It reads 1.24
